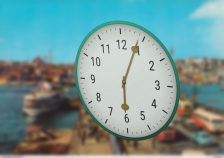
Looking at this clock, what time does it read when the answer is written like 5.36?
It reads 6.04
